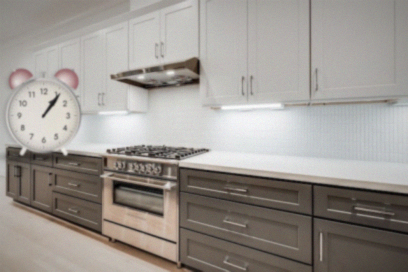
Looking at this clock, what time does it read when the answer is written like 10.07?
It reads 1.06
